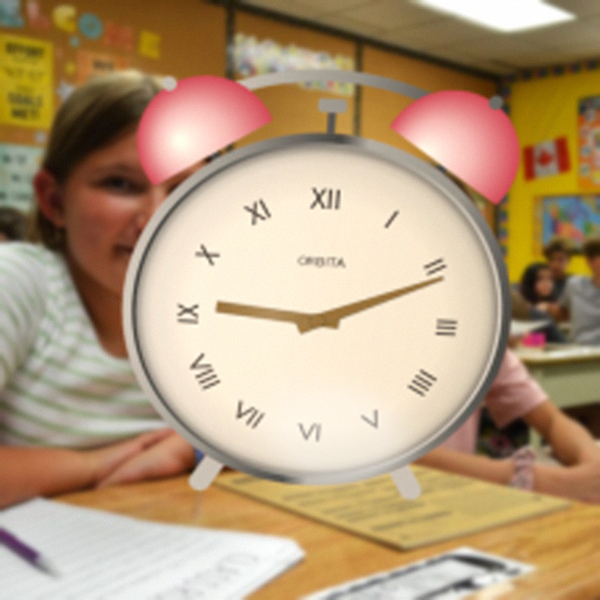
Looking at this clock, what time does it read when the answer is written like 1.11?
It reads 9.11
